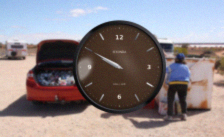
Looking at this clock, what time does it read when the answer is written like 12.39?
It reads 9.50
